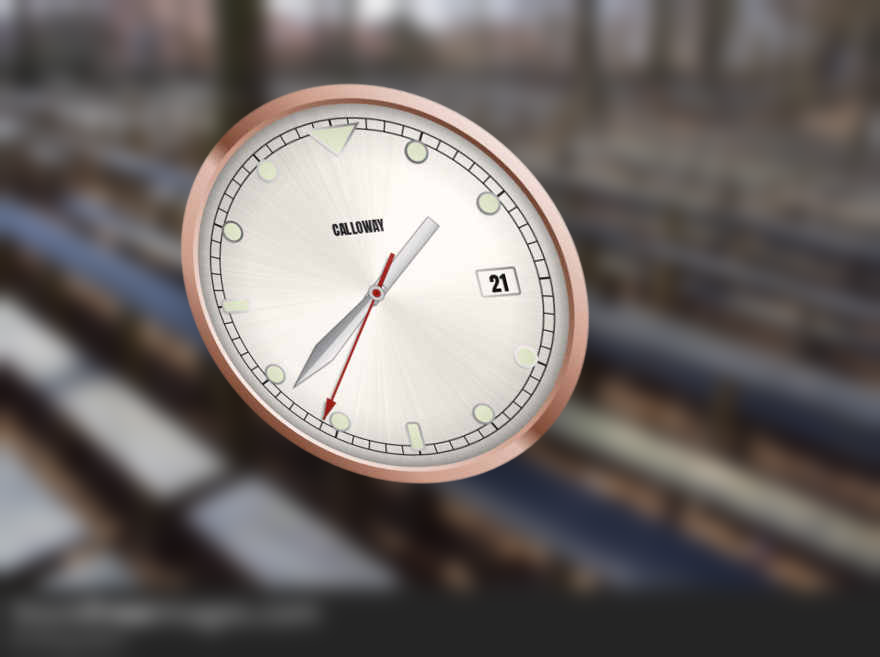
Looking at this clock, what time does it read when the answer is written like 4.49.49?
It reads 1.38.36
